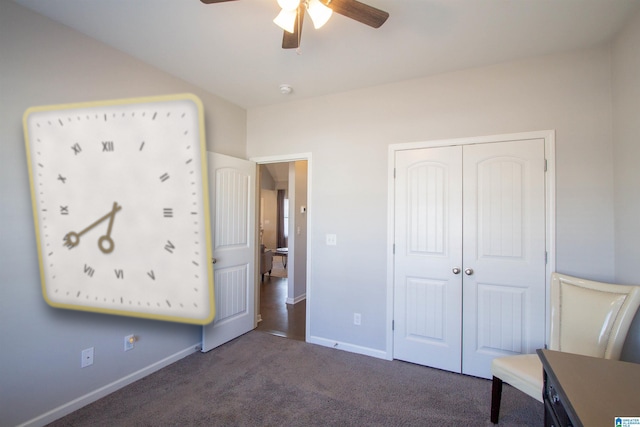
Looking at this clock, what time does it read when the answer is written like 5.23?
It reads 6.40
